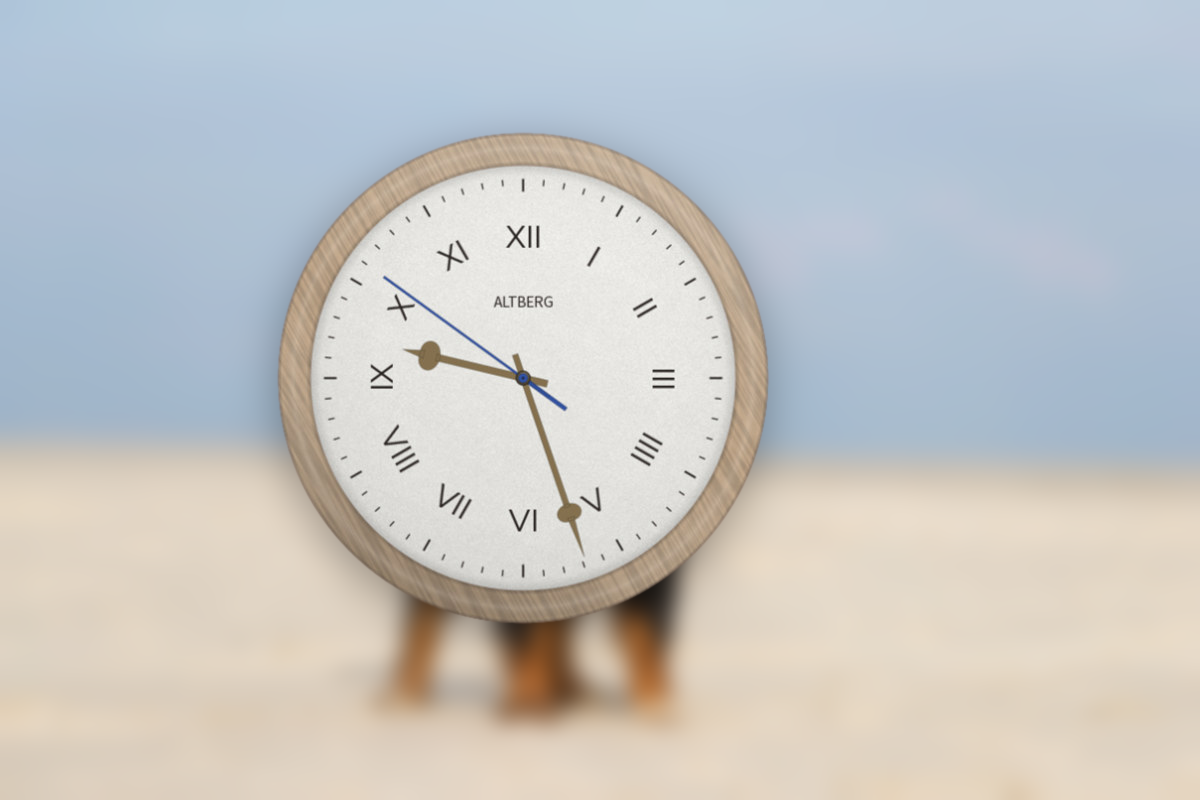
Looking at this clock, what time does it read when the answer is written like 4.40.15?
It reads 9.26.51
